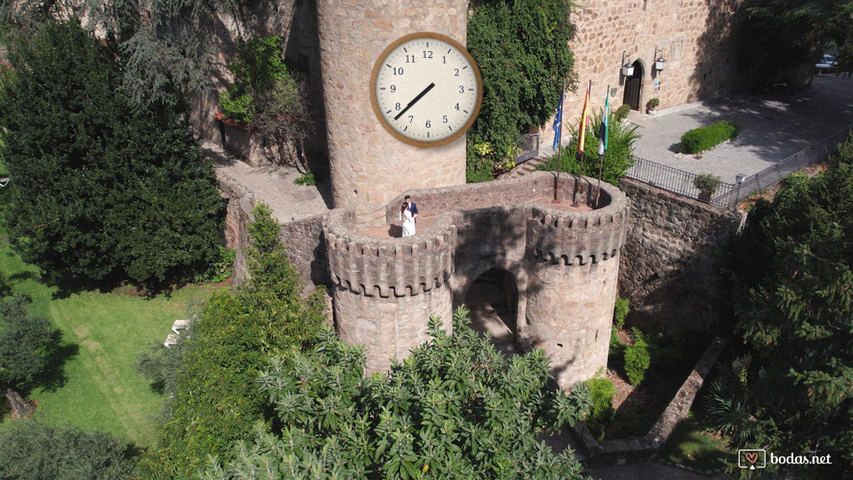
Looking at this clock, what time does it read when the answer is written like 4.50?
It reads 7.38
